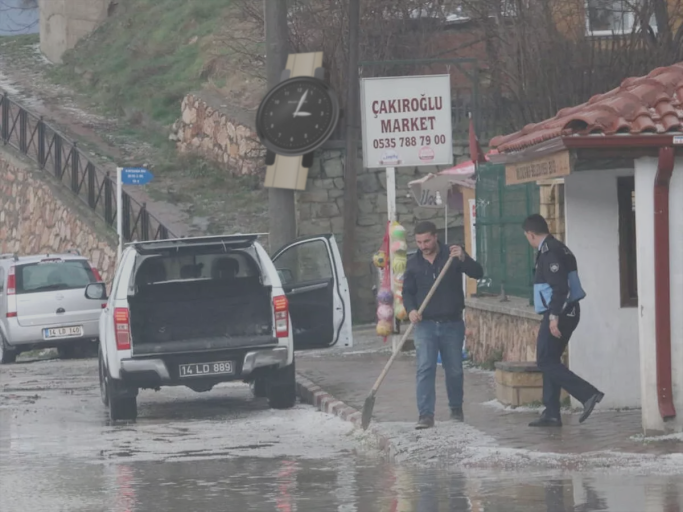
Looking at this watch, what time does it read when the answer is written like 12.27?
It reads 3.03
